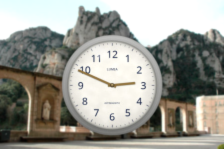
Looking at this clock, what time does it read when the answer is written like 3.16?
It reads 2.49
